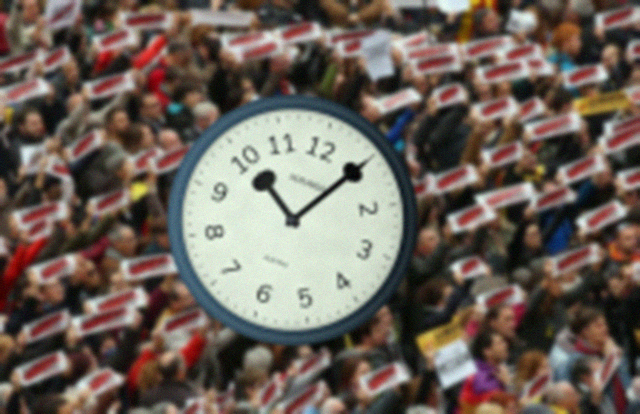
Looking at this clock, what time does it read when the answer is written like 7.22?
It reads 10.05
